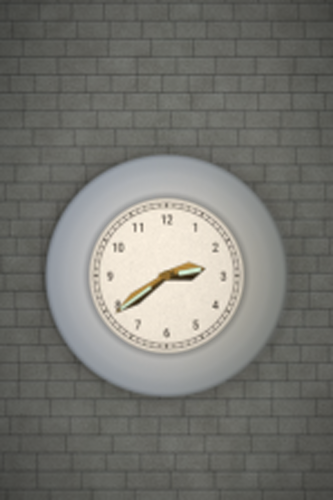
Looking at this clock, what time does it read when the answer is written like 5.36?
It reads 2.39
